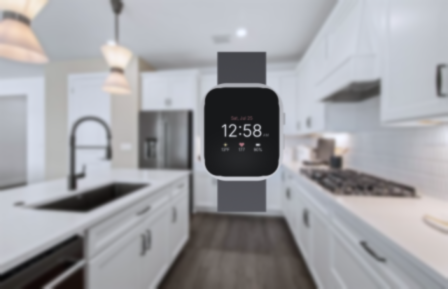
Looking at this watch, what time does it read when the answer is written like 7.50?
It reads 12.58
